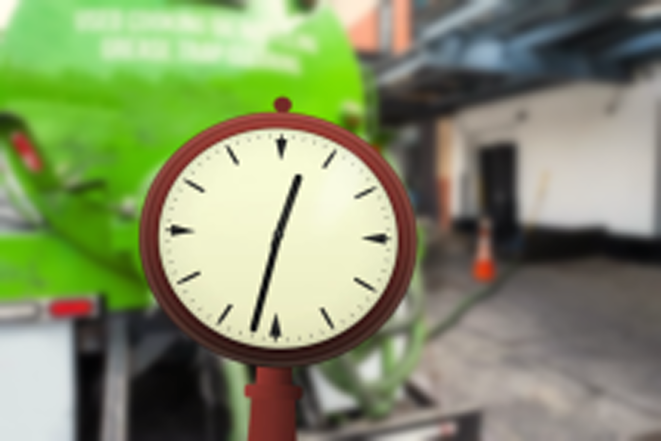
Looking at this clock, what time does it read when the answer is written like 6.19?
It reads 12.32
